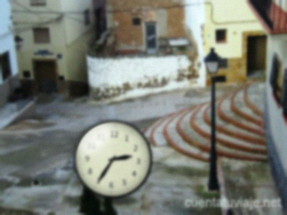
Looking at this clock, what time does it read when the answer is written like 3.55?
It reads 2.35
